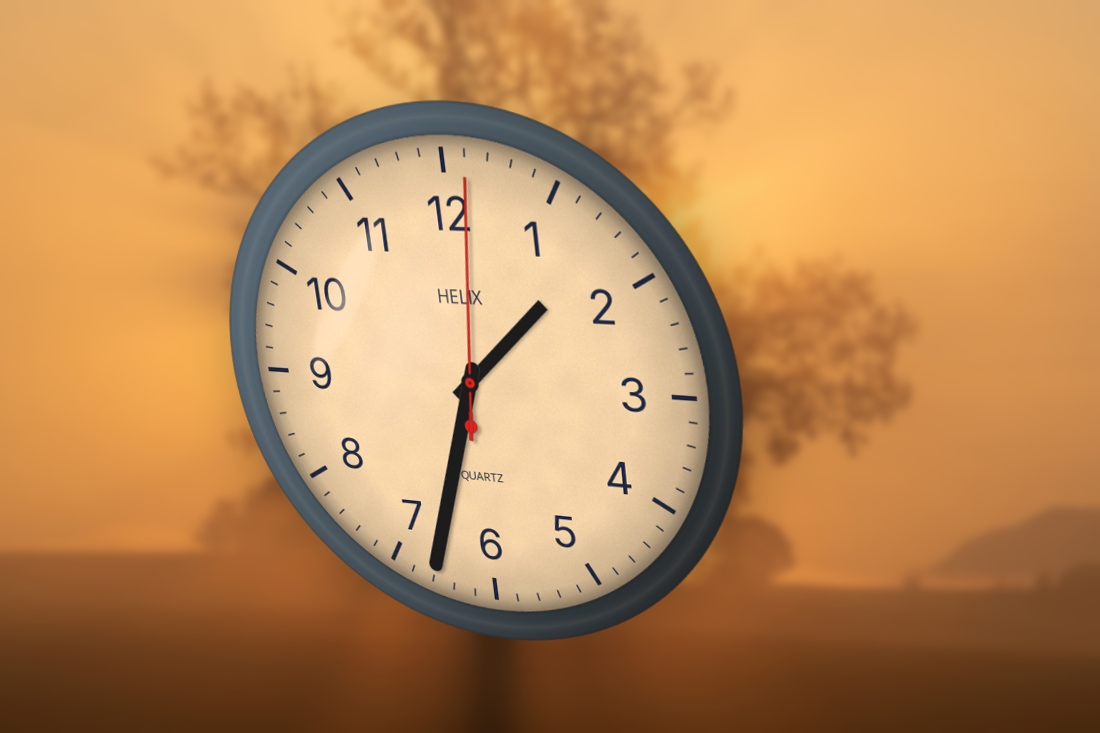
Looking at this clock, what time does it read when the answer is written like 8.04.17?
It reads 1.33.01
